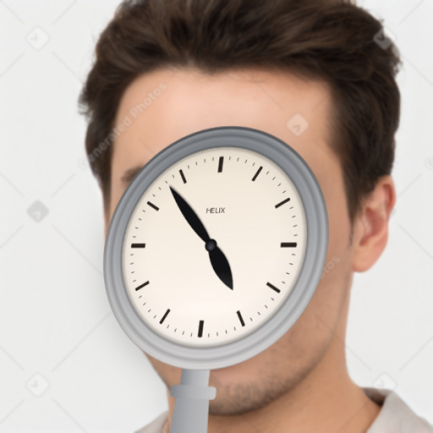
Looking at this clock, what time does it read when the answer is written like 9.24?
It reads 4.53
